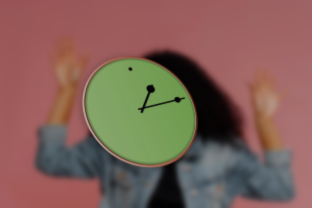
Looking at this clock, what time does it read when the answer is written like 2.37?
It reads 1.14
